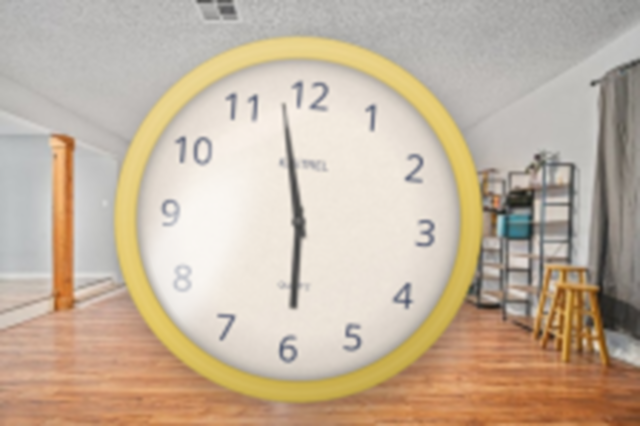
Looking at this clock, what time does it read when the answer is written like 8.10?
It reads 5.58
